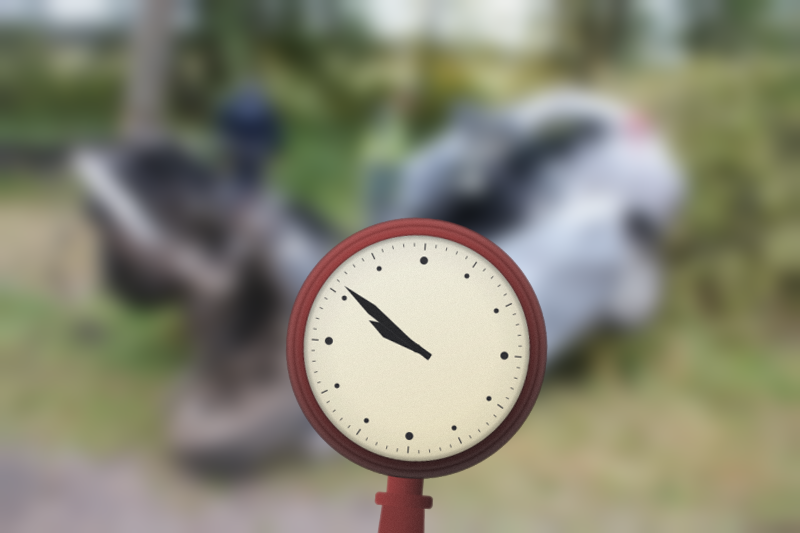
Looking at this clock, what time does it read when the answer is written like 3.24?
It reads 9.51
